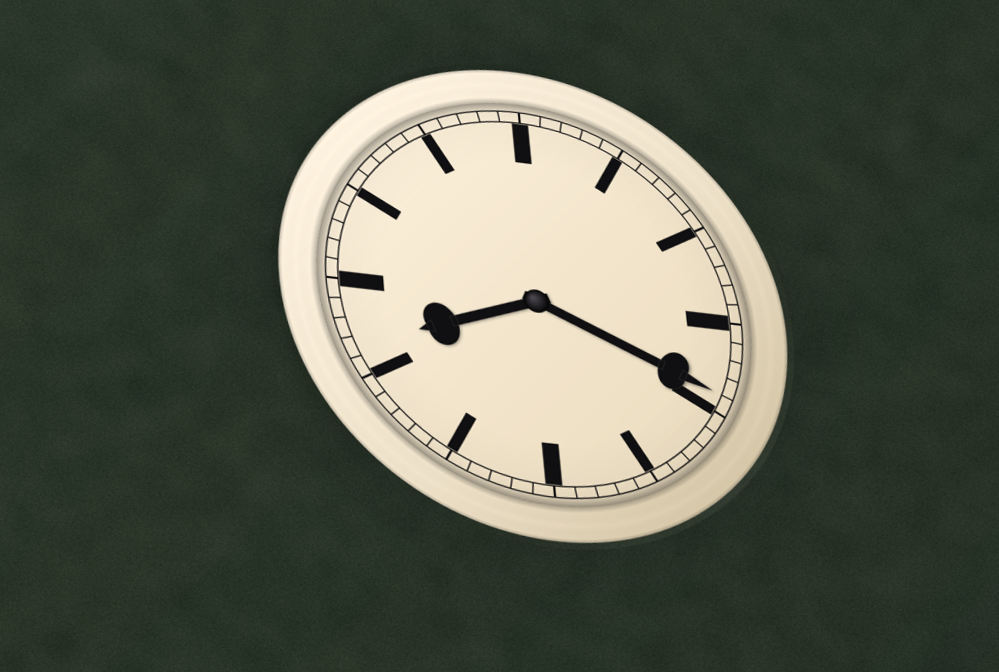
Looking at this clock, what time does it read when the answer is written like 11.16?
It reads 8.19
